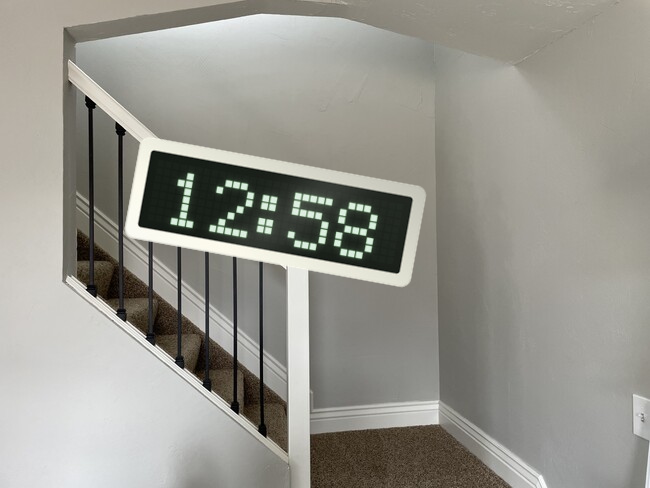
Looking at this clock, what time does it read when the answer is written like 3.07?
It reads 12.58
